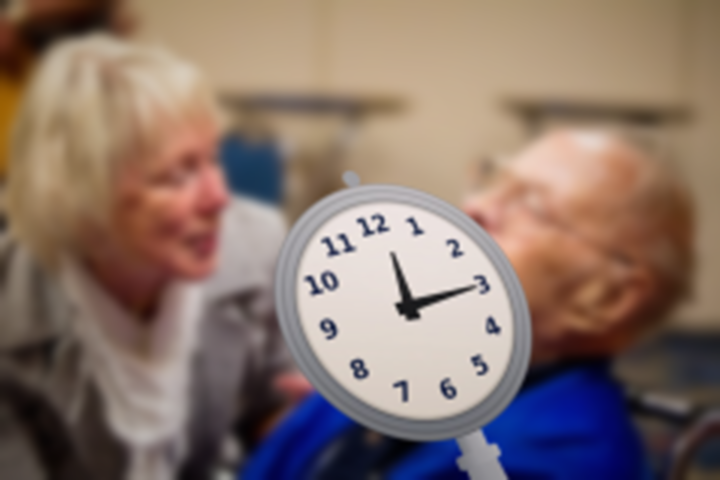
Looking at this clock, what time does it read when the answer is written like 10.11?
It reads 12.15
